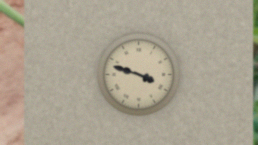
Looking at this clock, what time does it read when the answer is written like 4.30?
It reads 3.48
